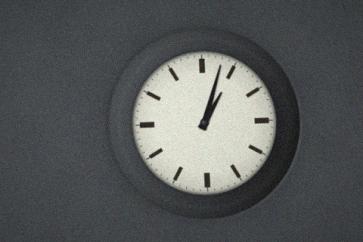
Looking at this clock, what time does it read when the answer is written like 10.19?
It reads 1.03
